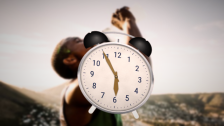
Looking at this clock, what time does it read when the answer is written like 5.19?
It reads 5.55
